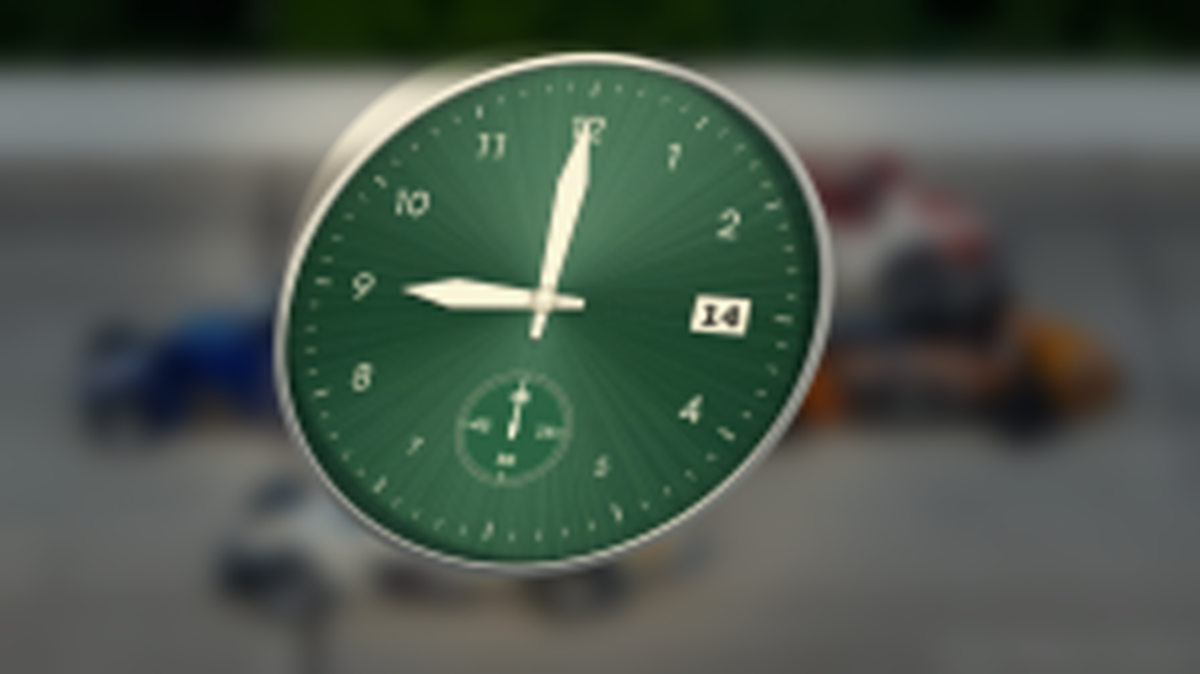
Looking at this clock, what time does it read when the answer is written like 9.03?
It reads 9.00
